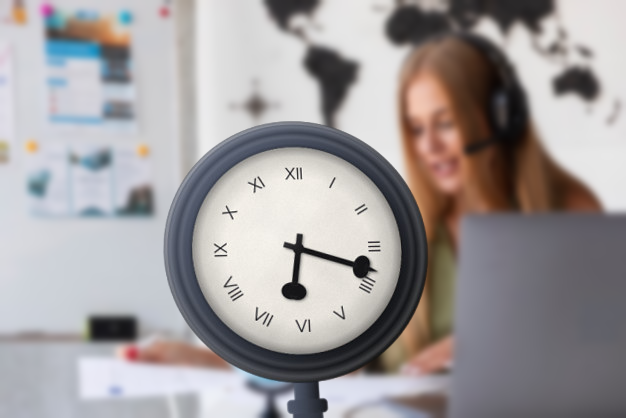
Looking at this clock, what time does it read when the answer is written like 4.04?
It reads 6.18
